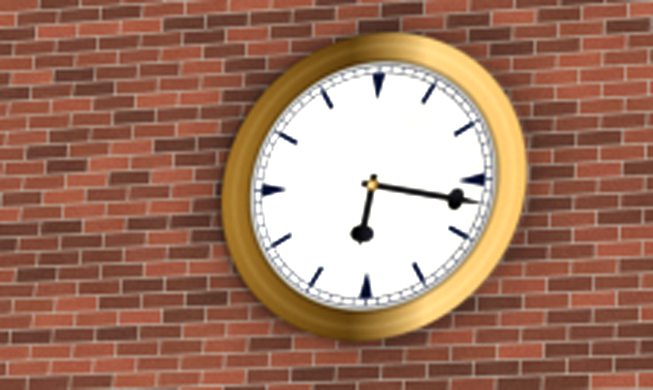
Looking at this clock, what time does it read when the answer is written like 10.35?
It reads 6.17
